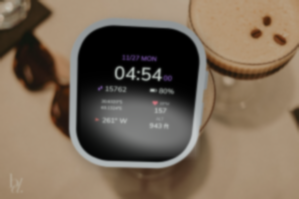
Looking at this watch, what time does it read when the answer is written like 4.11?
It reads 4.54
